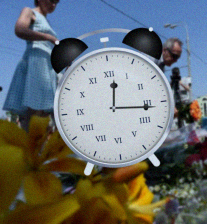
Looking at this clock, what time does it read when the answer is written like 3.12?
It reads 12.16
